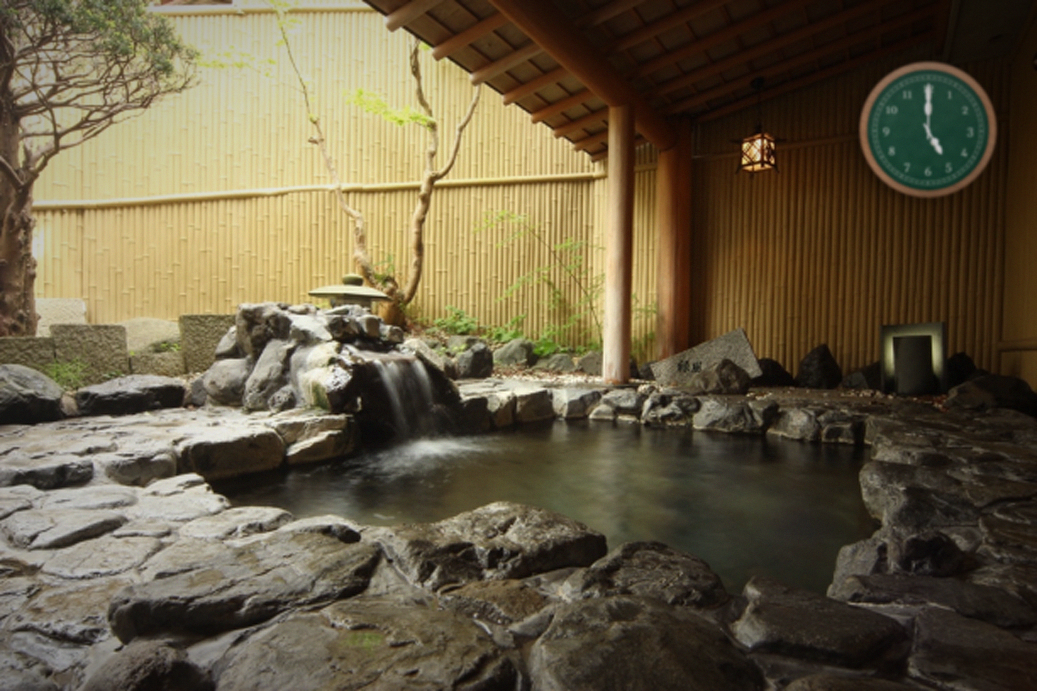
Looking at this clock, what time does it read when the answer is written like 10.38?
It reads 5.00
